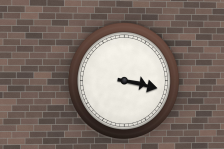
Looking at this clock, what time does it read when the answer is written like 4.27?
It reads 3.17
